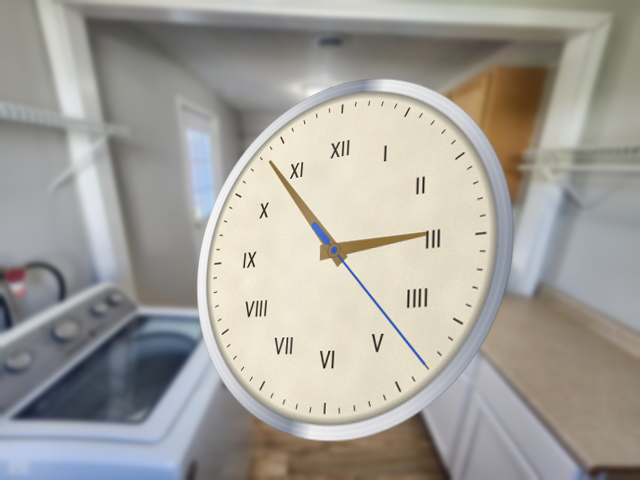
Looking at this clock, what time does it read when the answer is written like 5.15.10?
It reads 2.53.23
